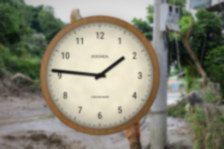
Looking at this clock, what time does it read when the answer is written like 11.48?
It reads 1.46
